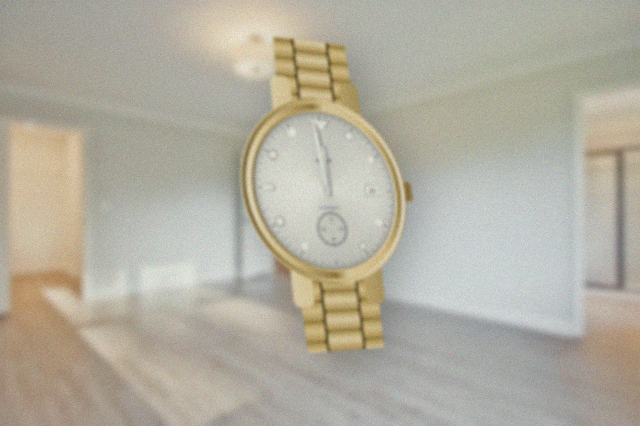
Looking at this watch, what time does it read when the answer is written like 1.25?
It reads 11.59
